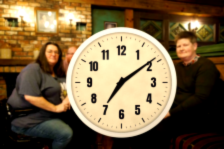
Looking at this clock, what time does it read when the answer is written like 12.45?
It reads 7.09
